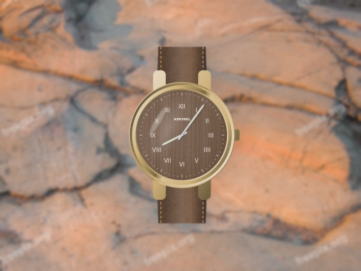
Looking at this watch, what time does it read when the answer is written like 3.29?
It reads 8.06
